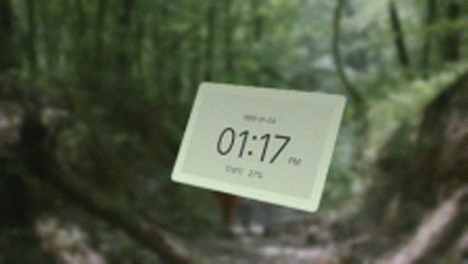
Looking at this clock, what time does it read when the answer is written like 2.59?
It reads 1.17
